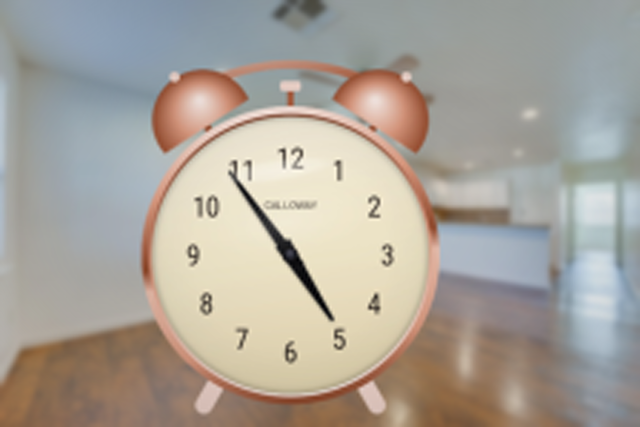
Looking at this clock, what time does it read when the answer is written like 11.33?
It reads 4.54
